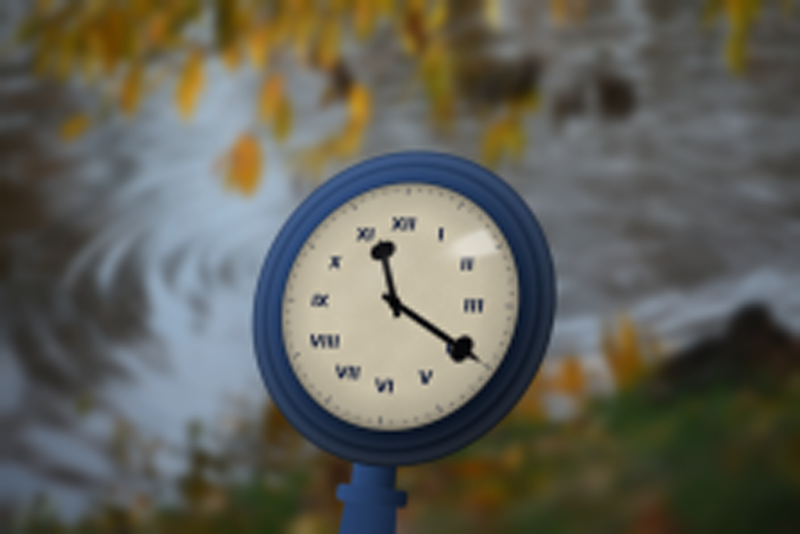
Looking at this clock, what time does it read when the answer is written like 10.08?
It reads 11.20
